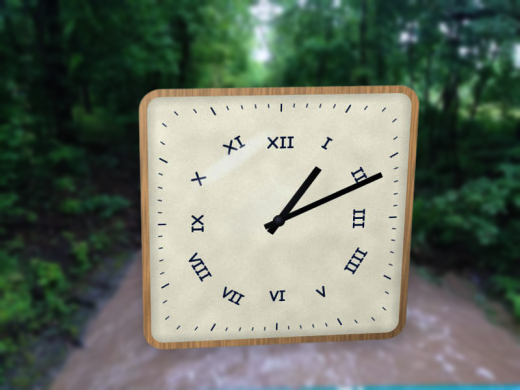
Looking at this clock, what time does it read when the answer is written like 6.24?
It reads 1.11
